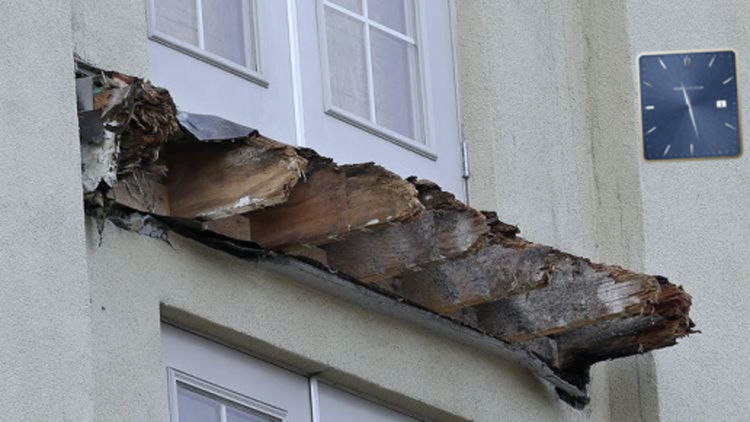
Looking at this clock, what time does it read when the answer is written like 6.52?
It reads 11.28
